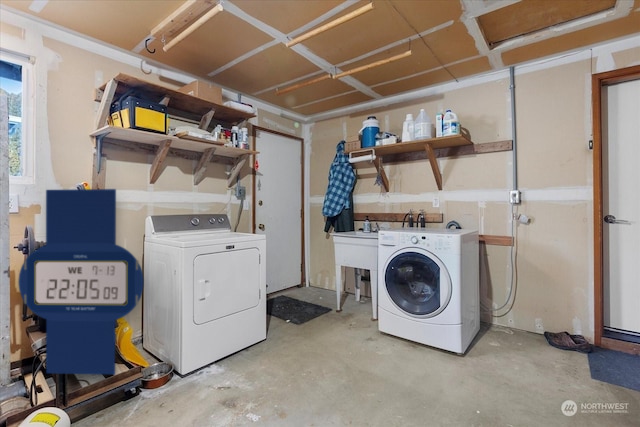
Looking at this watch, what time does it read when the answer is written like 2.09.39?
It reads 22.05.09
